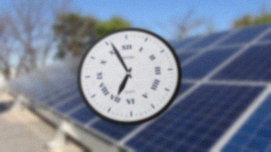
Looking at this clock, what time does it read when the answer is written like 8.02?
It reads 6.56
